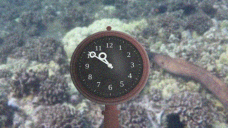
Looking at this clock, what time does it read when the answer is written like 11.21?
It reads 10.51
